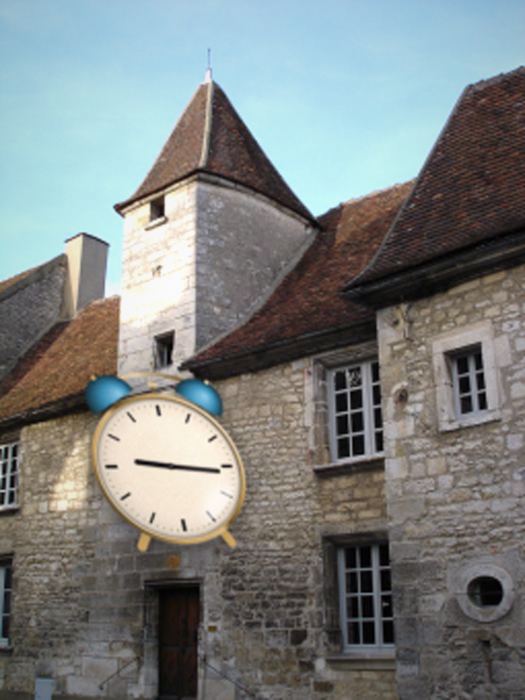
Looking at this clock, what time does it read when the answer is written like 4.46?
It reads 9.16
